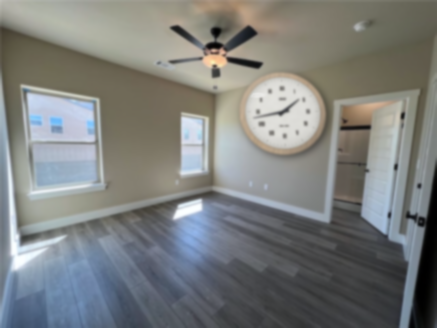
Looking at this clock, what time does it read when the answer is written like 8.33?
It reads 1.43
